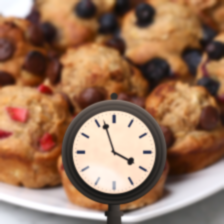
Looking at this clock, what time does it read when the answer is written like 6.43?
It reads 3.57
